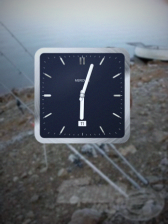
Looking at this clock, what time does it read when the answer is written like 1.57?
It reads 6.03
